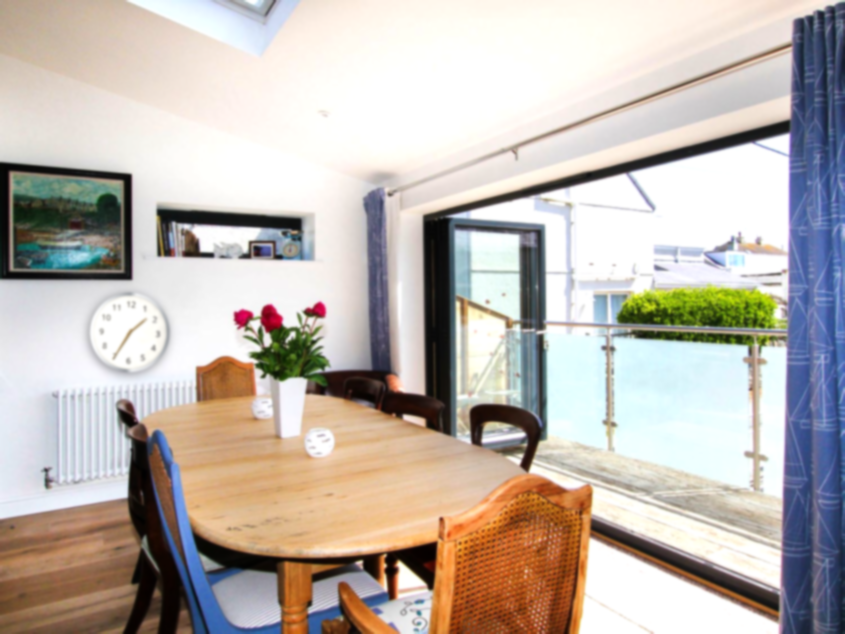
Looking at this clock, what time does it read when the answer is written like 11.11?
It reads 1.35
